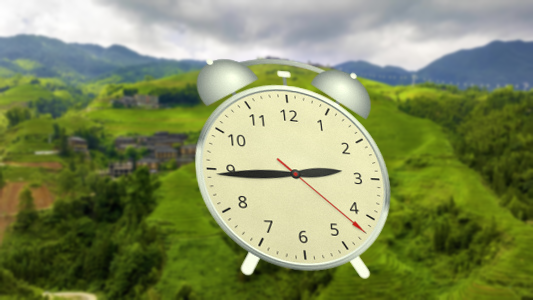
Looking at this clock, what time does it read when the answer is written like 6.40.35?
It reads 2.44.22
